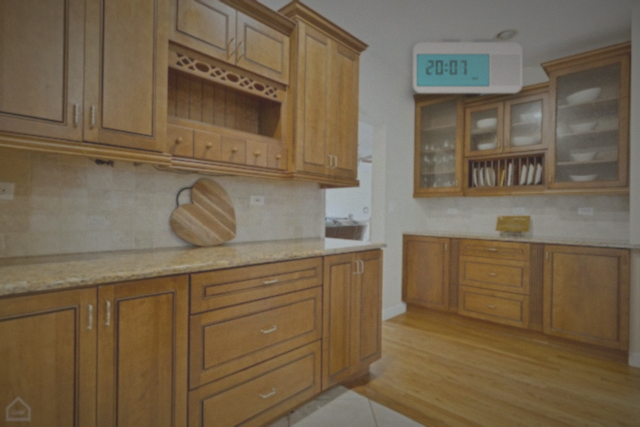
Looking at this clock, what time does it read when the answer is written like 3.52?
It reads 20.07
